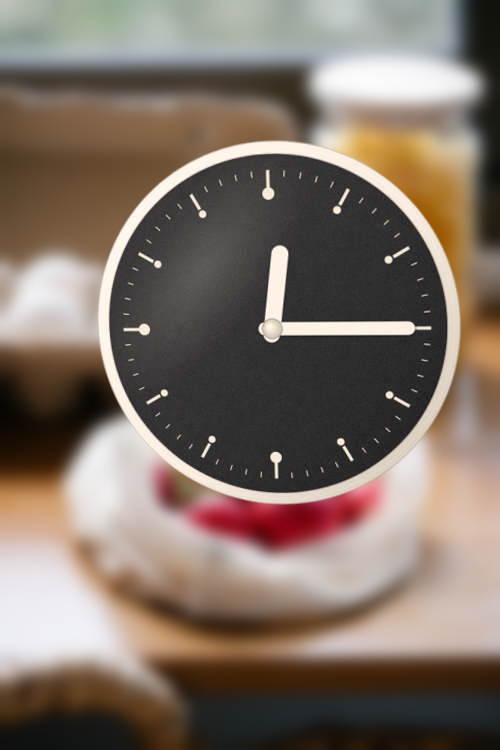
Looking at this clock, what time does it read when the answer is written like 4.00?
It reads 12.15
